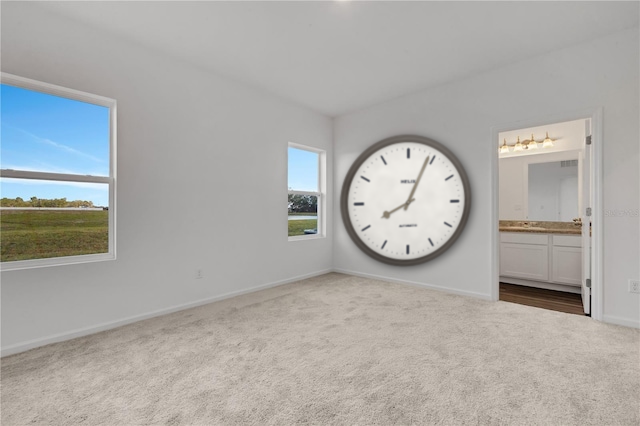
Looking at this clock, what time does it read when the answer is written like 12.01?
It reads 8.04
